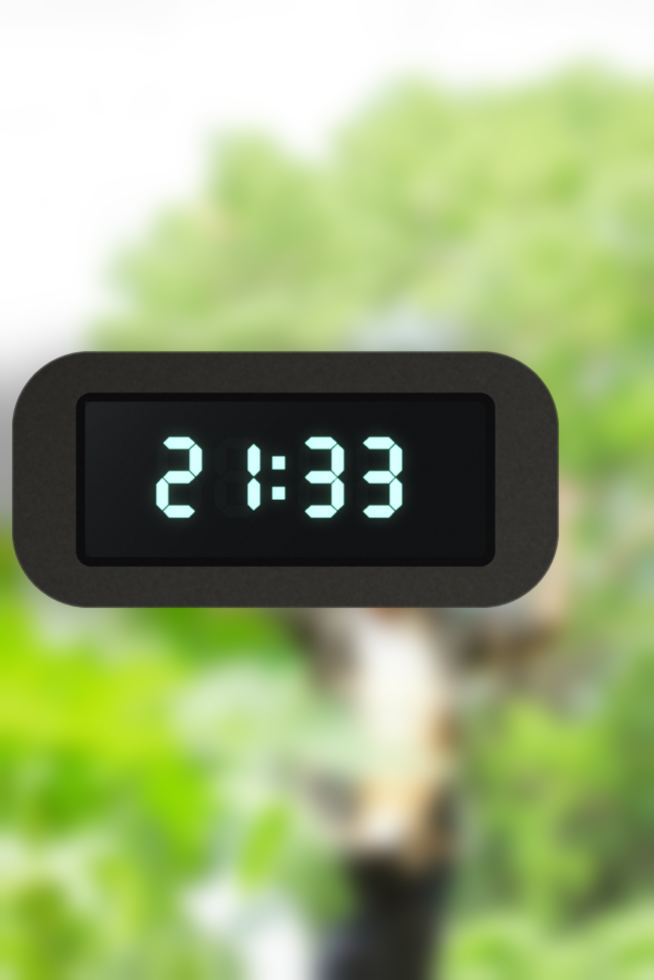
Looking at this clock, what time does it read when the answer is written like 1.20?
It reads 21.33
